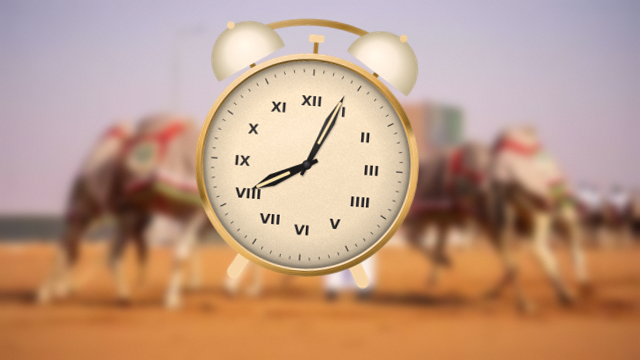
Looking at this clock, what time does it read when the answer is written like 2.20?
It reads 8.04
